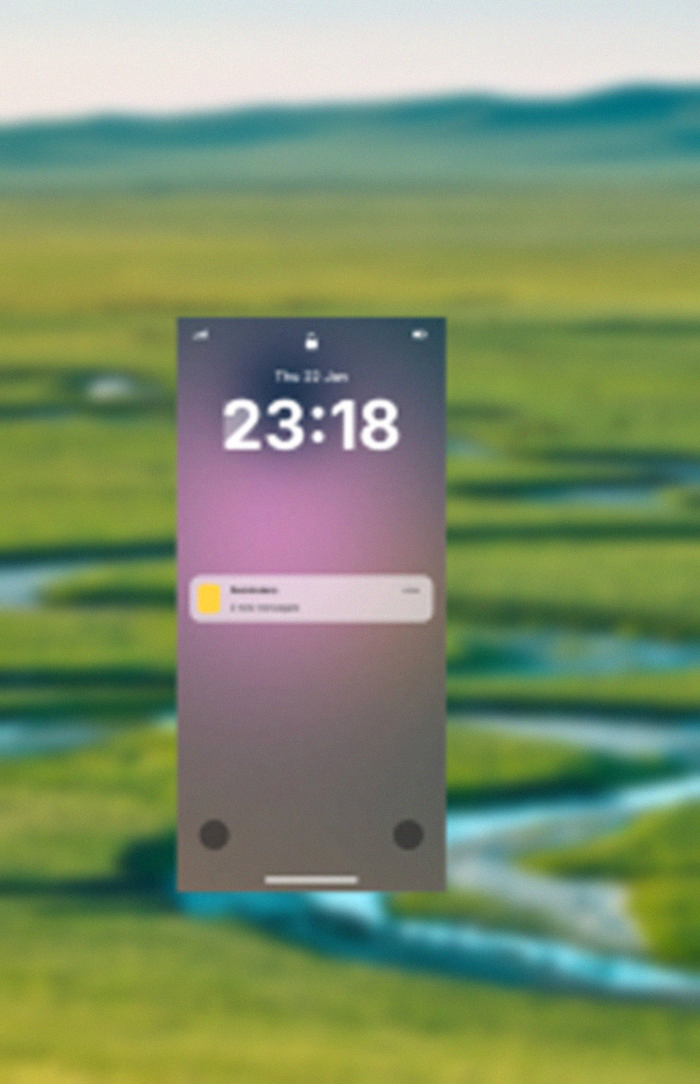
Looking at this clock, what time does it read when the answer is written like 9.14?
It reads 23.18
